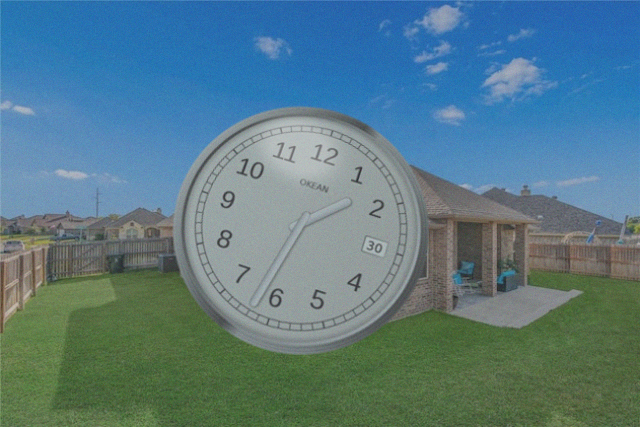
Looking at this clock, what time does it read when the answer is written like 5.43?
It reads 1.32
